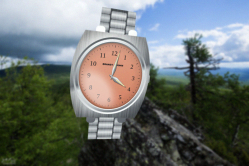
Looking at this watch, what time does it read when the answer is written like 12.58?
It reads 4.02
